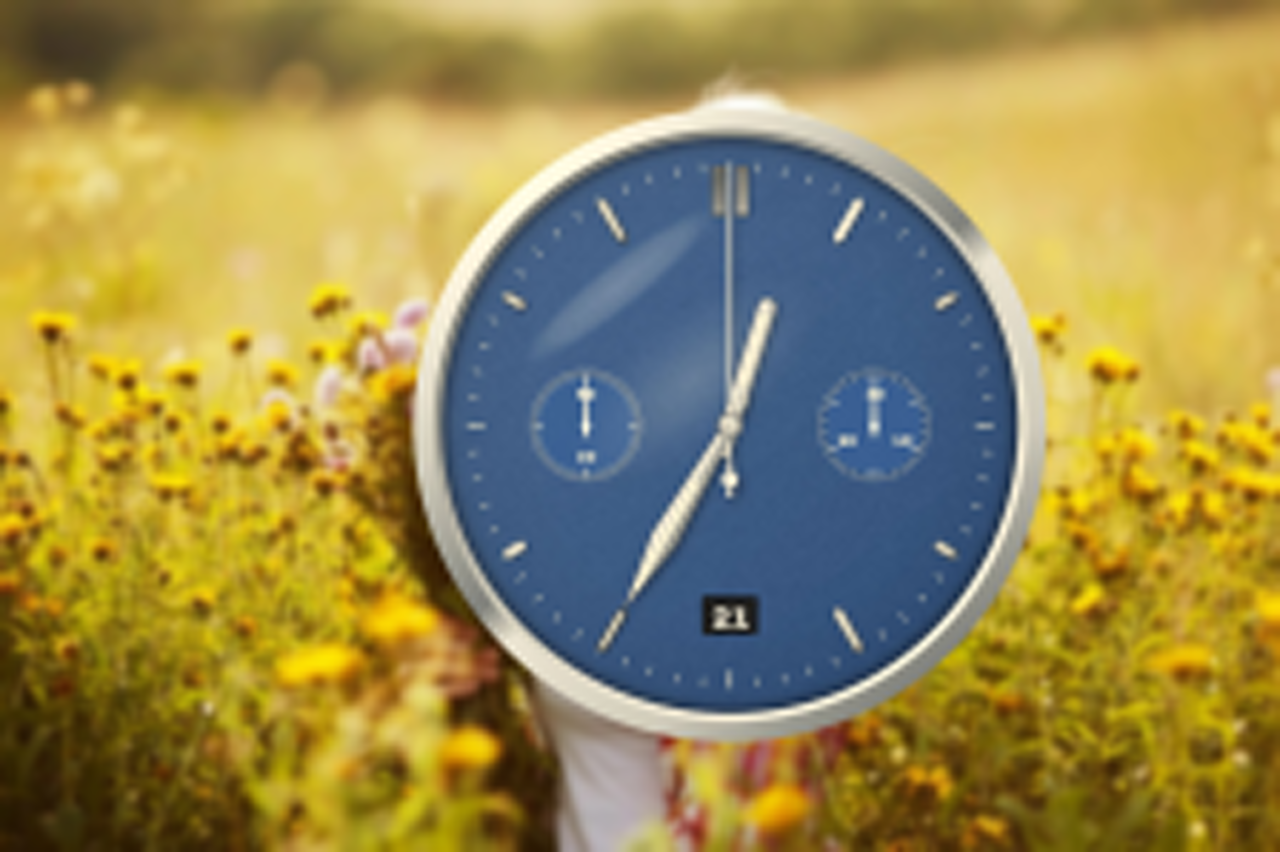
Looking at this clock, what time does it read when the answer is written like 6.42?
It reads 12.35
